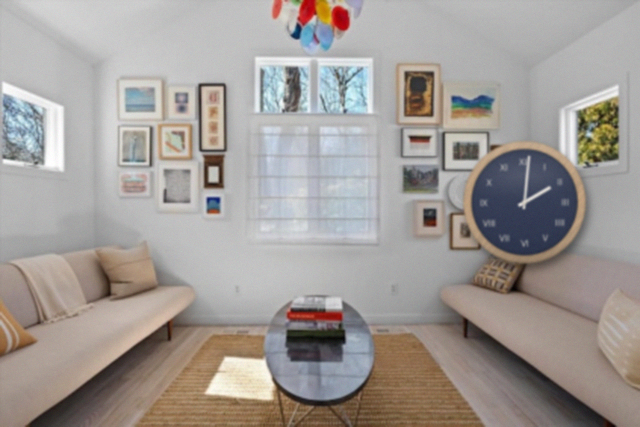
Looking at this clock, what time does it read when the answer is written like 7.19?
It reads 2.01
